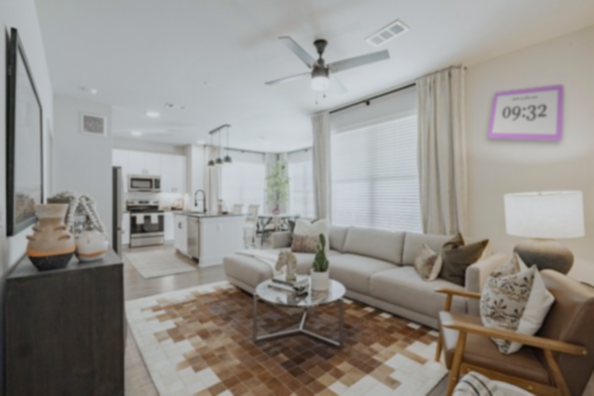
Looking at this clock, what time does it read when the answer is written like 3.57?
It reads 9.32
